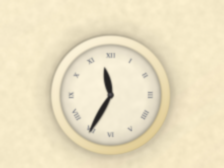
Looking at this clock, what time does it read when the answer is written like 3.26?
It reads 11.35
